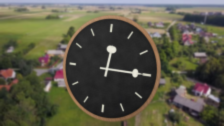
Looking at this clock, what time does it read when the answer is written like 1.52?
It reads 12.15
